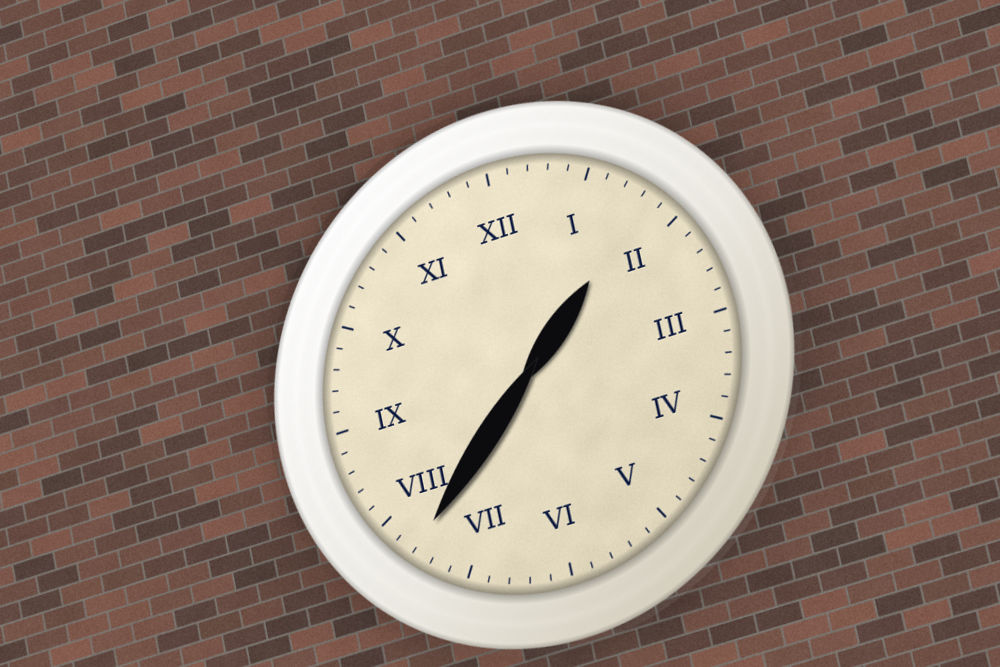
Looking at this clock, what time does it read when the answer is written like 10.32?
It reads 1.38
